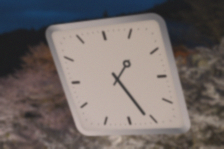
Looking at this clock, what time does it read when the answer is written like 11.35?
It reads 1.26
